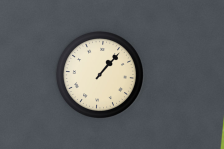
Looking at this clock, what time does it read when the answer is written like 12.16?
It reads 1.06
